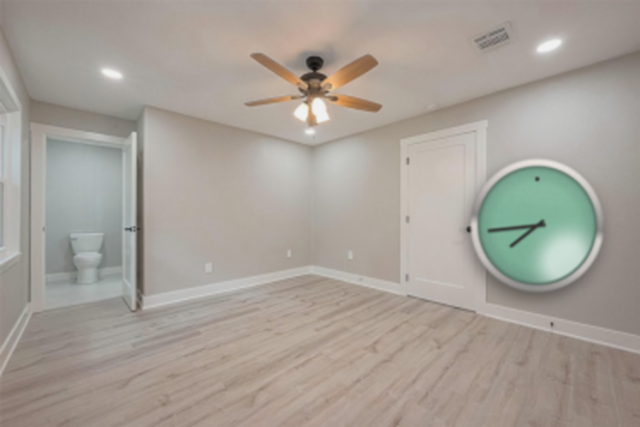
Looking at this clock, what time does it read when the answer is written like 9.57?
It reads 7.44
